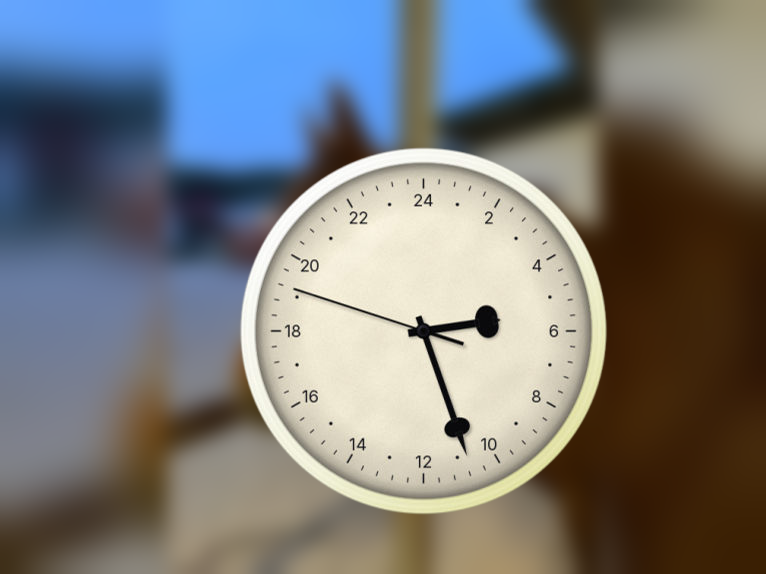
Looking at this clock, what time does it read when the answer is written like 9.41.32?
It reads 5.26.48
